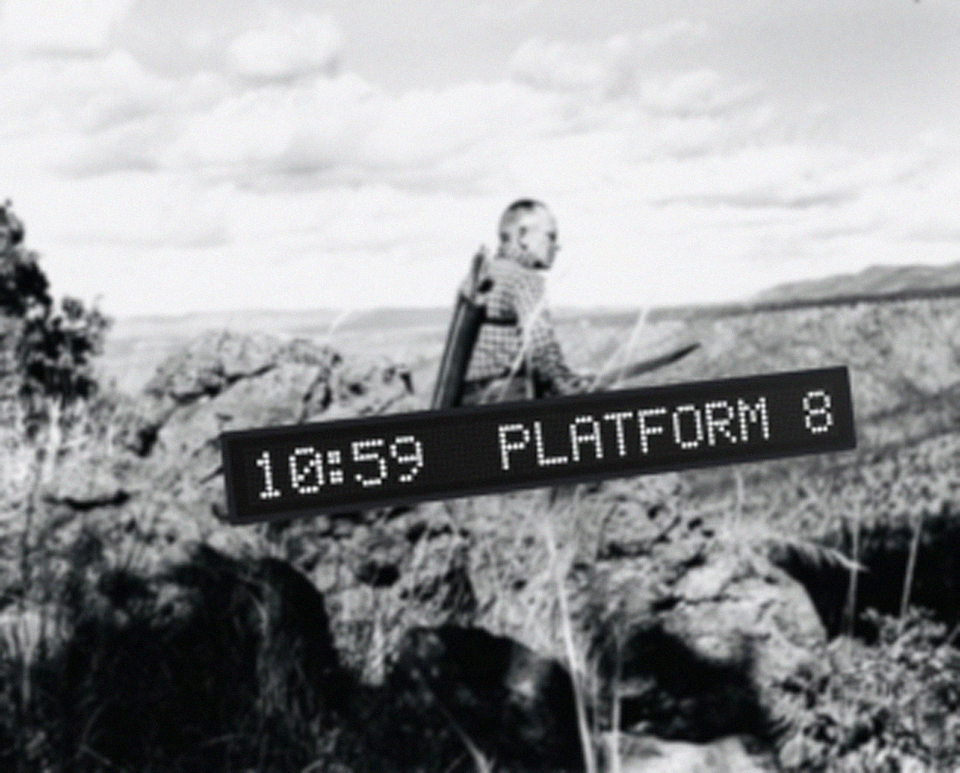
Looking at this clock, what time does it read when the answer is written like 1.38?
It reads 10.59
